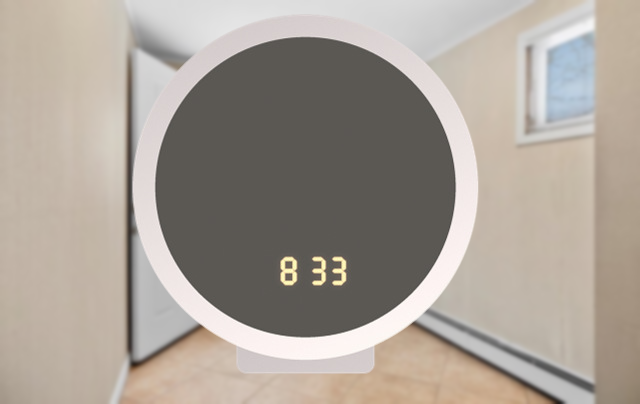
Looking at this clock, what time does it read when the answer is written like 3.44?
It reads 8.33
